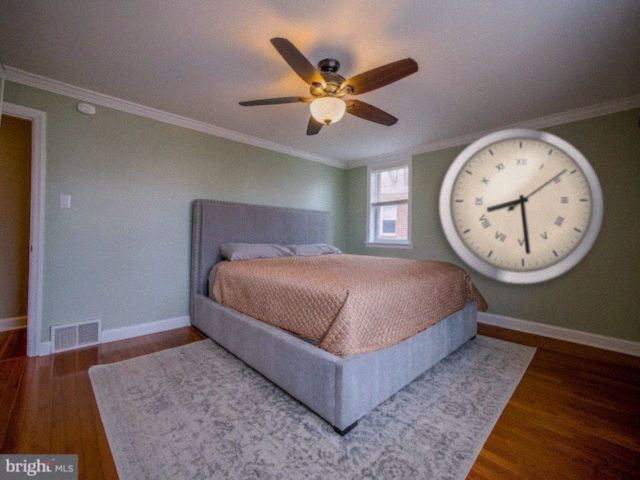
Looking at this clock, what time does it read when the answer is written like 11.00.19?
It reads 8.29.09
